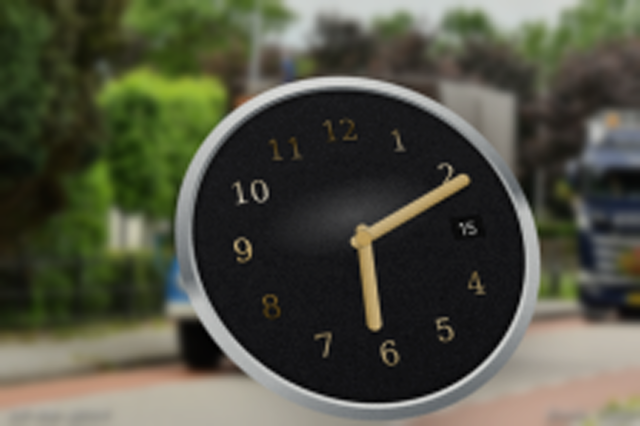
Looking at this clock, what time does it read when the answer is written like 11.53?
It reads 6.11
